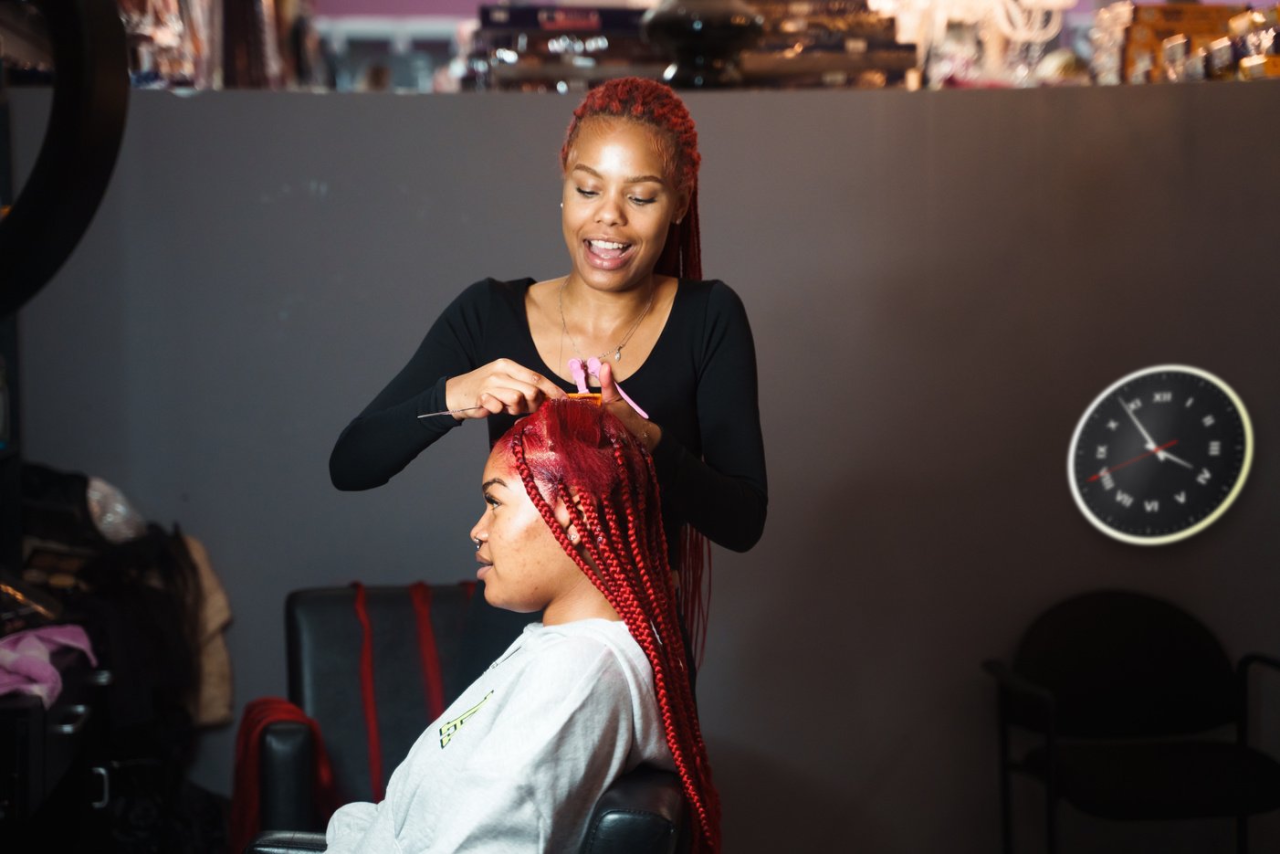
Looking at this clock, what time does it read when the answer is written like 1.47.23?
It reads 3.53.41
